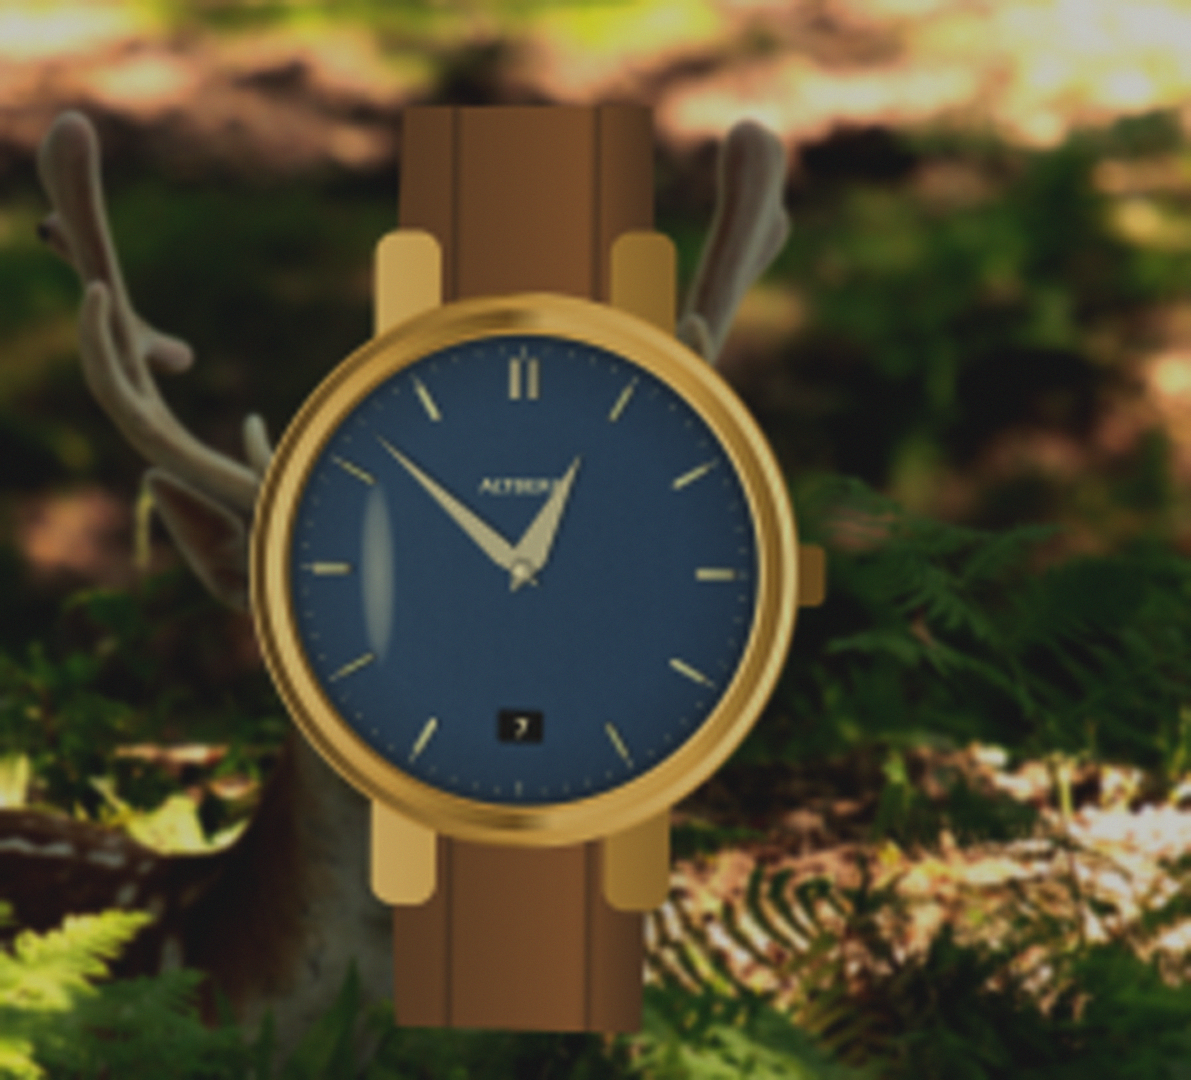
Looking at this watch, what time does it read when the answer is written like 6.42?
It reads 12.52
